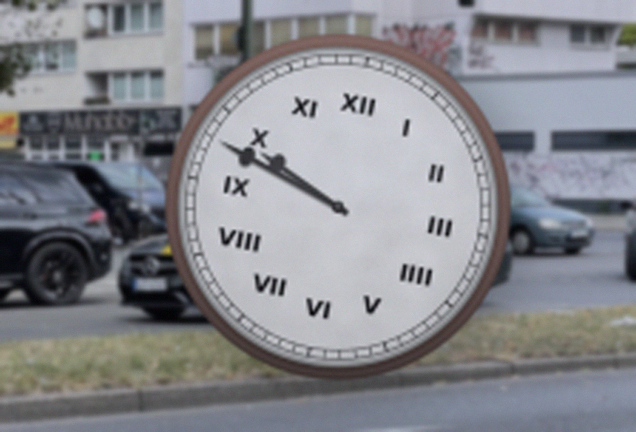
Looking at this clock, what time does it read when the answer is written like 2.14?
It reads 9.48
